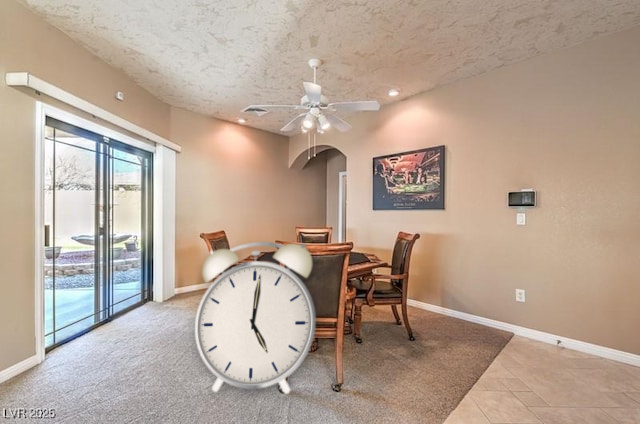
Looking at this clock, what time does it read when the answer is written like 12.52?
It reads 5.01
